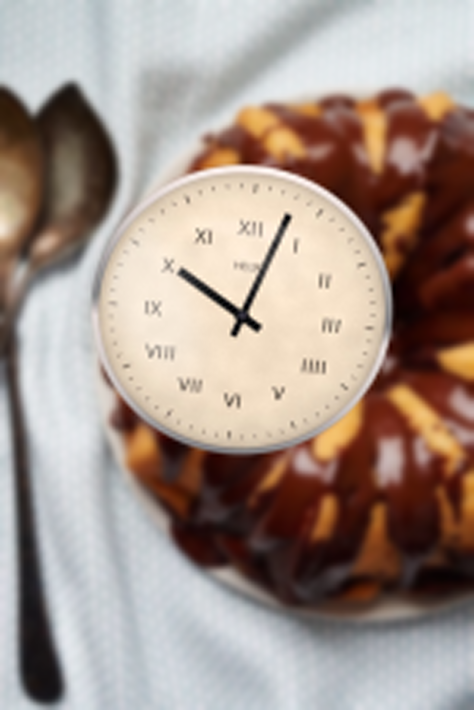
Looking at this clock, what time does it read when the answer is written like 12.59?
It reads 10.03
